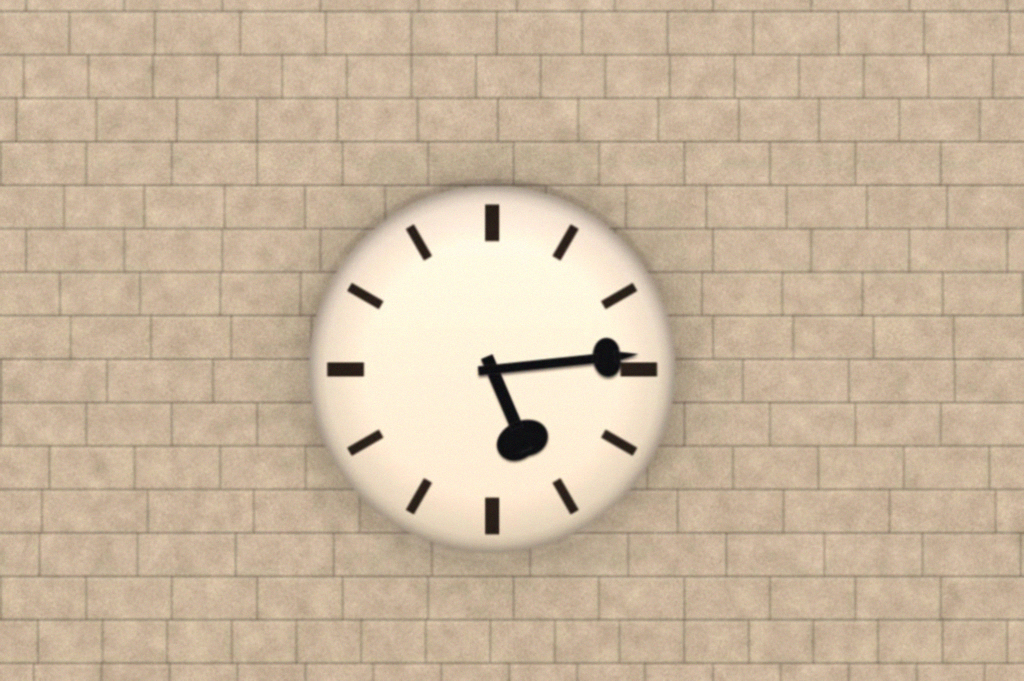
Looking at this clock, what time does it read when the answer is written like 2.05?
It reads 5.14
